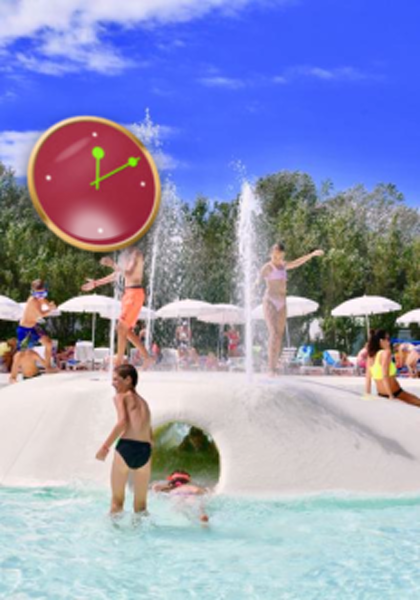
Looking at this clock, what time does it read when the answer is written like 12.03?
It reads 12.10
